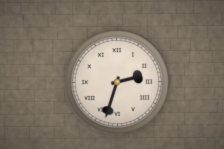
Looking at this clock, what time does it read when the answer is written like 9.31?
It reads 2.33
